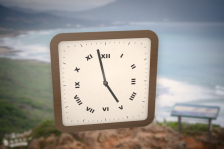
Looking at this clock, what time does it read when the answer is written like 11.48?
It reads 4.58
